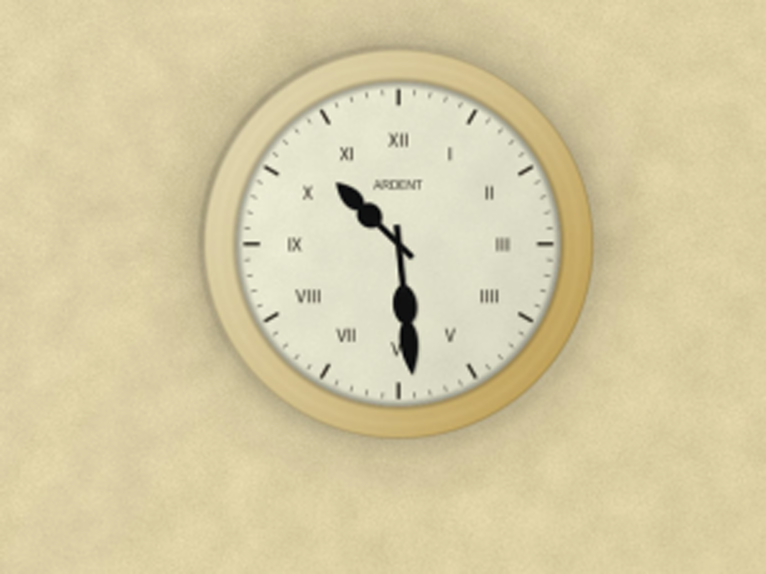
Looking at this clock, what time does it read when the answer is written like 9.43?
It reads 10.29
